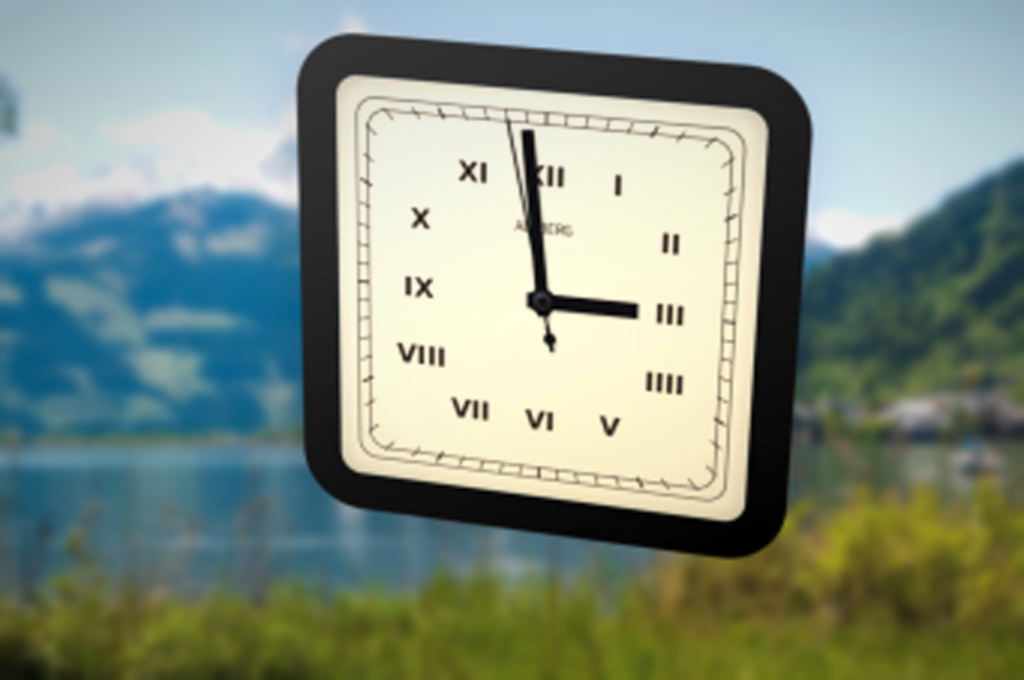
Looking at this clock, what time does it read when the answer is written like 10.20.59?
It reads 2.58.58
